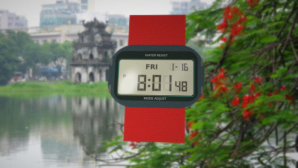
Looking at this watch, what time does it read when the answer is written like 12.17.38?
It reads 8.01.48
